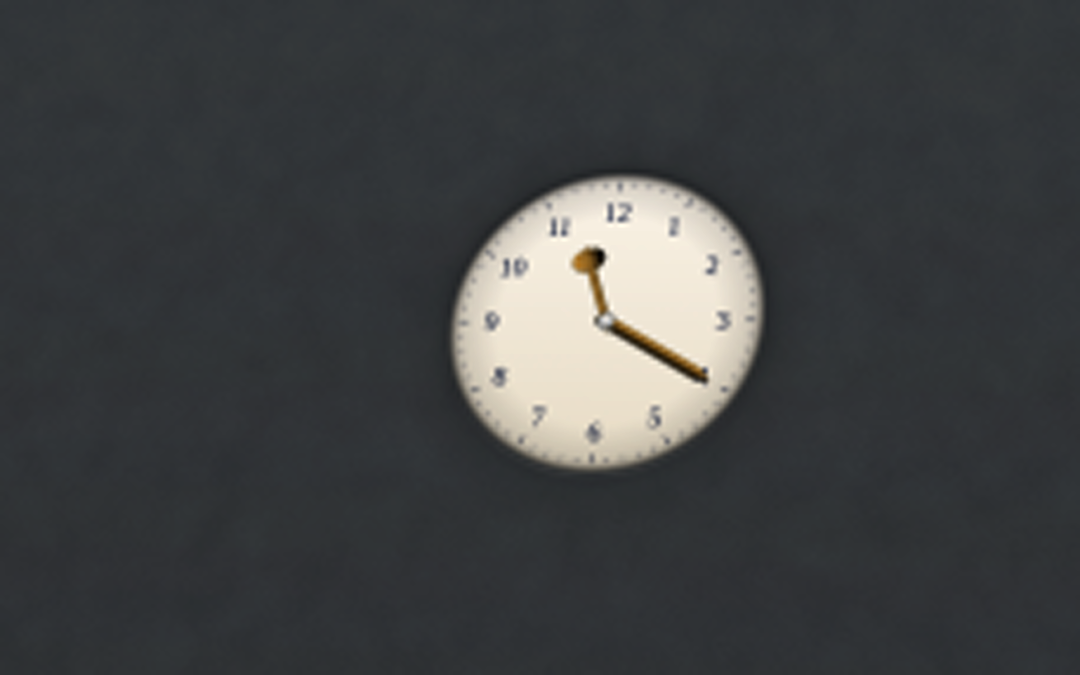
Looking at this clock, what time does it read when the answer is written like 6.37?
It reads 11.20
